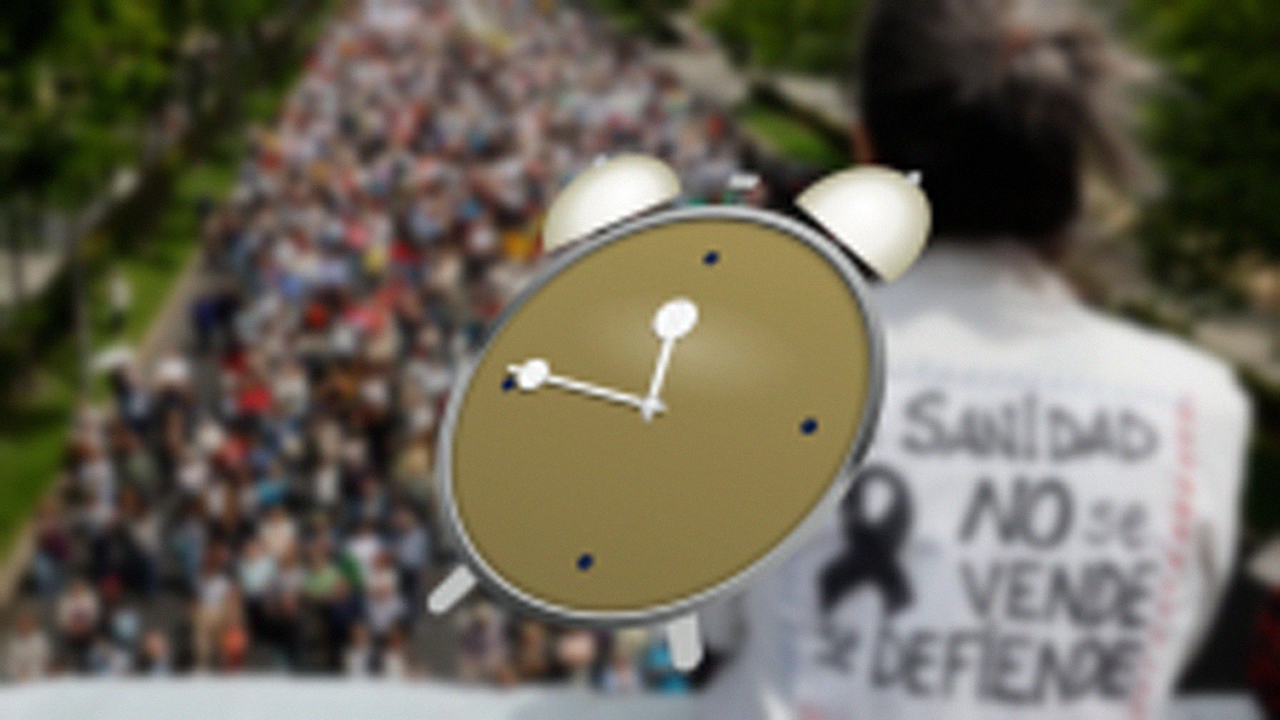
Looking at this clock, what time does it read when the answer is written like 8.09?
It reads 11.46
